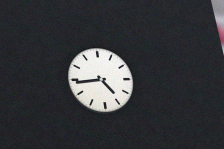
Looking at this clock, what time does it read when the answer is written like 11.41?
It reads 4.44
